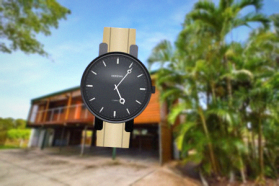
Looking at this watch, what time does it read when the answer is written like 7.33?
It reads 5.06
